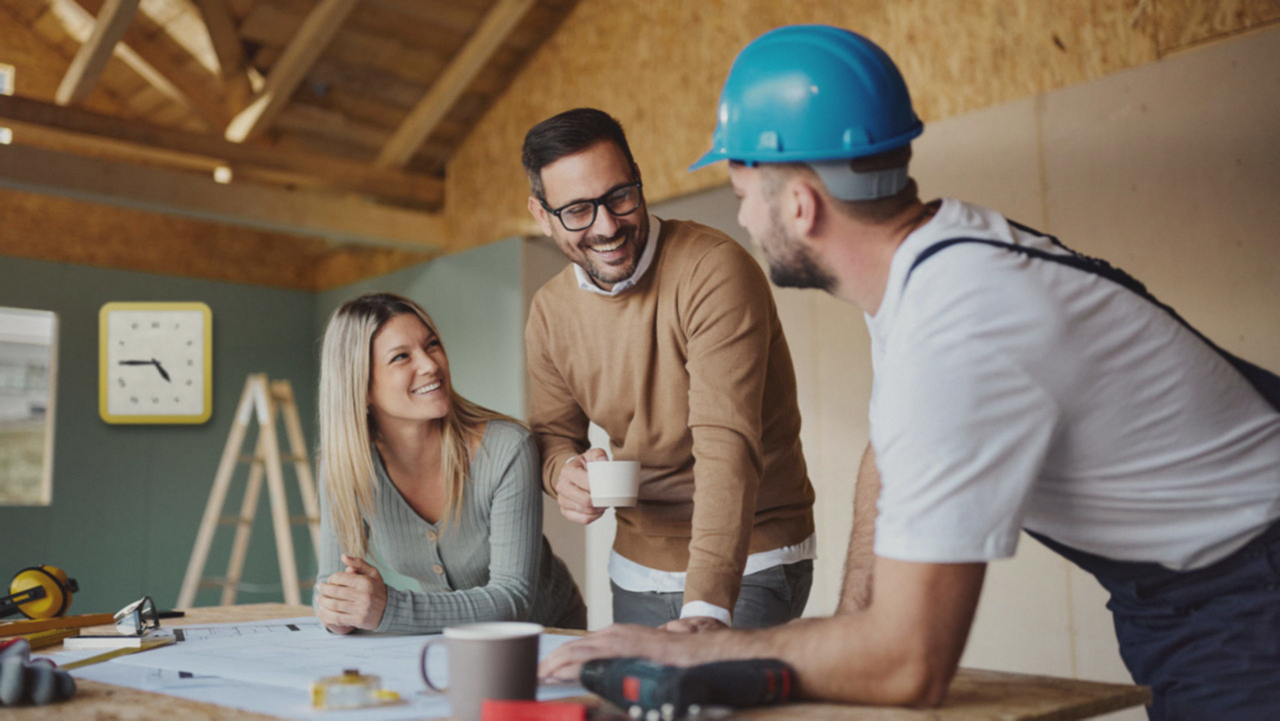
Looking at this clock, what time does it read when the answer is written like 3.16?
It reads 4.45
